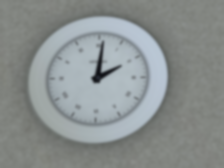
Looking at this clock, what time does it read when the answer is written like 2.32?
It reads 2.01
